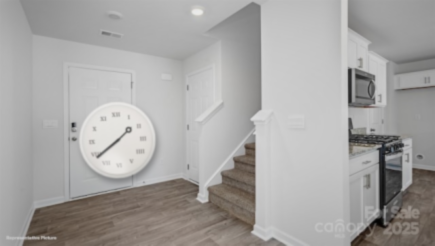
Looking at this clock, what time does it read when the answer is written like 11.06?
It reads 1.39
